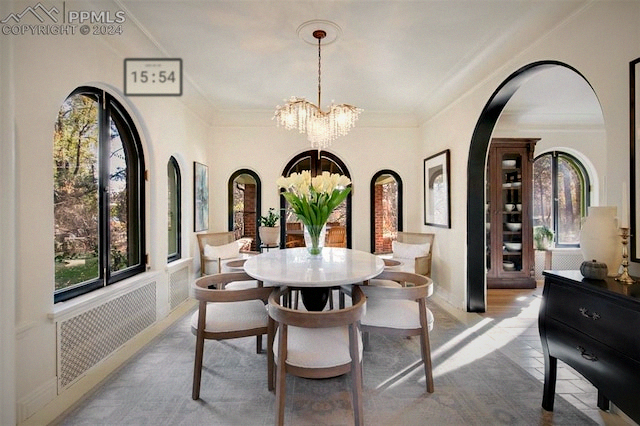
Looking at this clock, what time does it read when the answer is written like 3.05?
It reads 15.54
